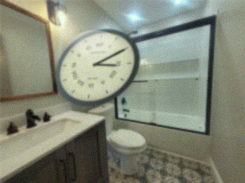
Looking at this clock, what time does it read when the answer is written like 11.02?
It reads 3.10
